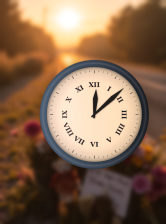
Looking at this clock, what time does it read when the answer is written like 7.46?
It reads 12.08
